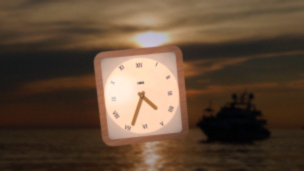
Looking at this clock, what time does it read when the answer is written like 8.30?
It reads 4.34
